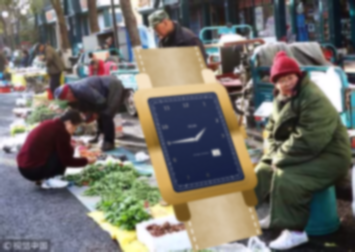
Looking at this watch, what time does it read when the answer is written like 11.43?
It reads 1.45
